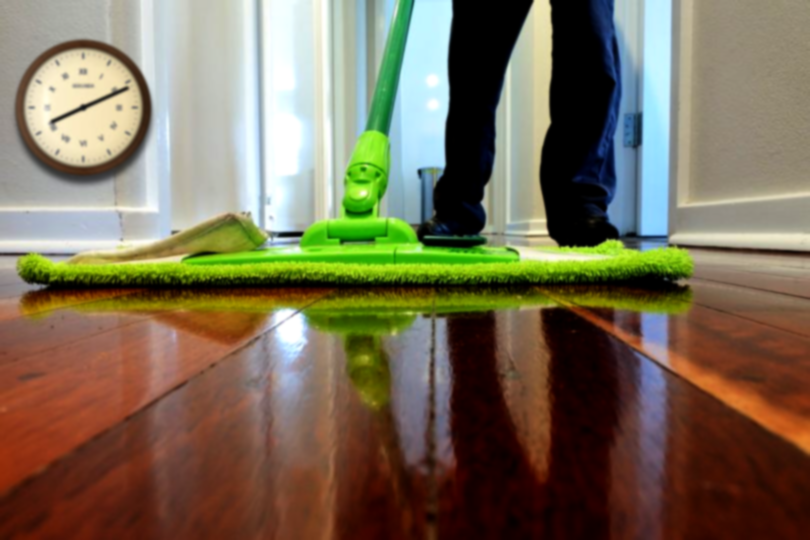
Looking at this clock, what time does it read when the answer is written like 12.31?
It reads 8.11
